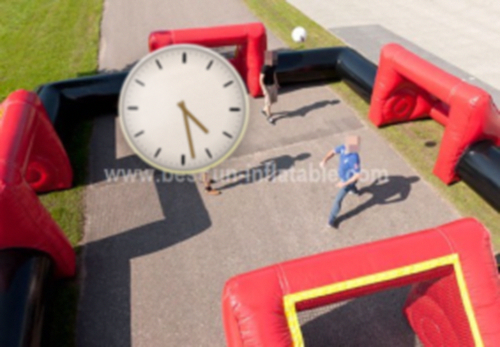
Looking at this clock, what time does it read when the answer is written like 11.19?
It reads 4.28
